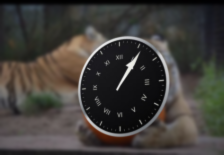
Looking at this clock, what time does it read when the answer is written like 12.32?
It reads 1.06
